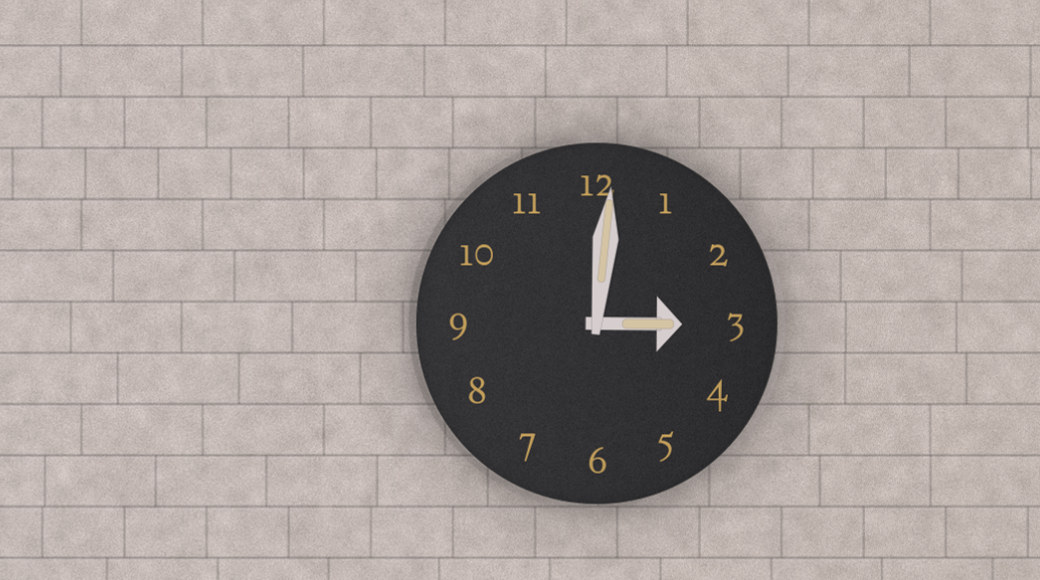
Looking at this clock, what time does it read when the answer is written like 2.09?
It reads 3.01
